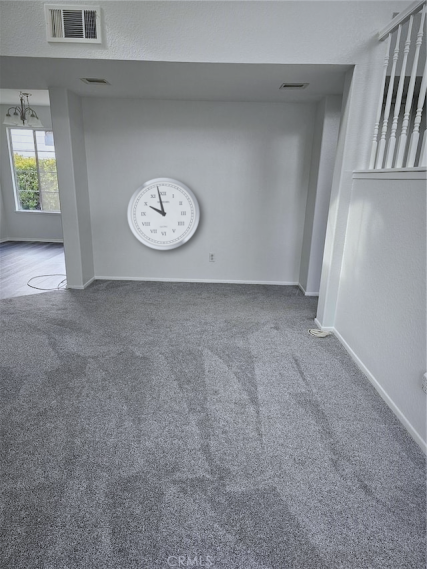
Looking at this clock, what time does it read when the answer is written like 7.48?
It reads 9.58
